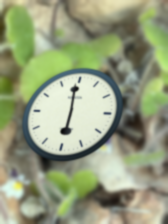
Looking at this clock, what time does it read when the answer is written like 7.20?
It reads 5.59
